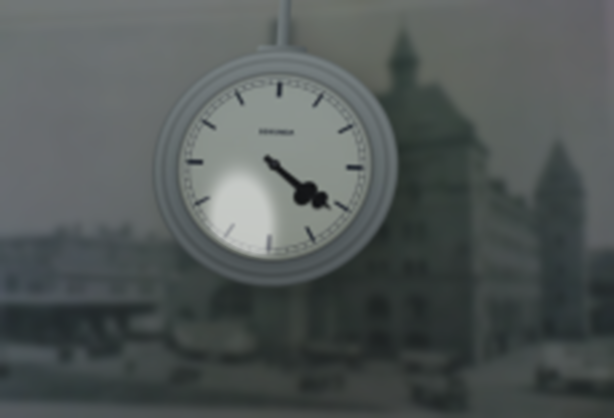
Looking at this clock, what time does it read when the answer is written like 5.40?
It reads 4.21
